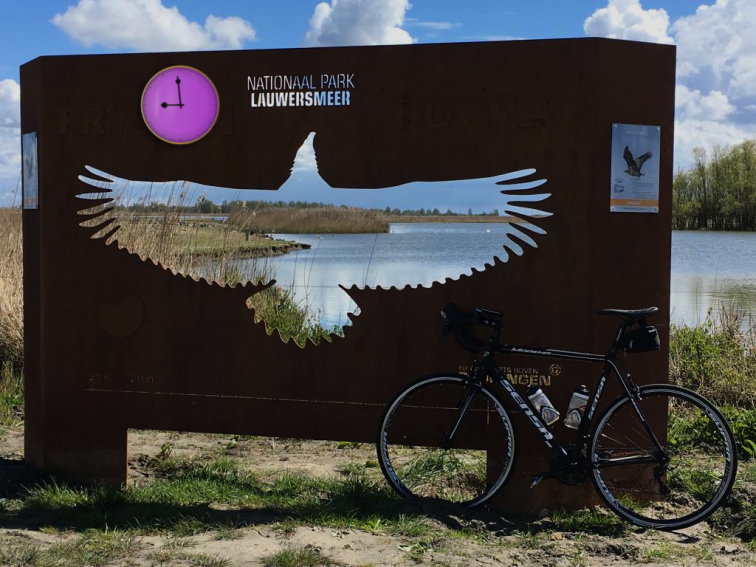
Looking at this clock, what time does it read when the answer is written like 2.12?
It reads 8.59
